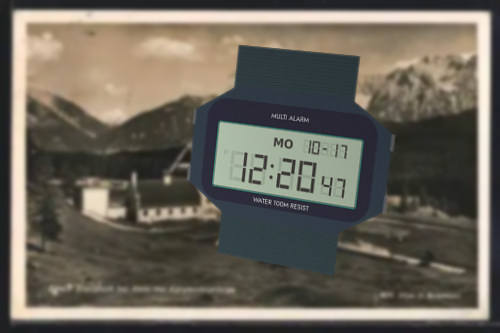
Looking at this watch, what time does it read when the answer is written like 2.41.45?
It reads 12.20.47
